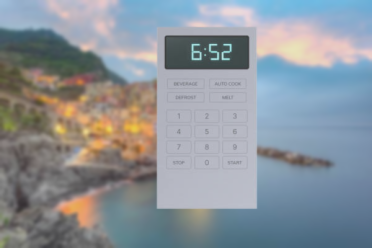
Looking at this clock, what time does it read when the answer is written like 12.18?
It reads 6.52
